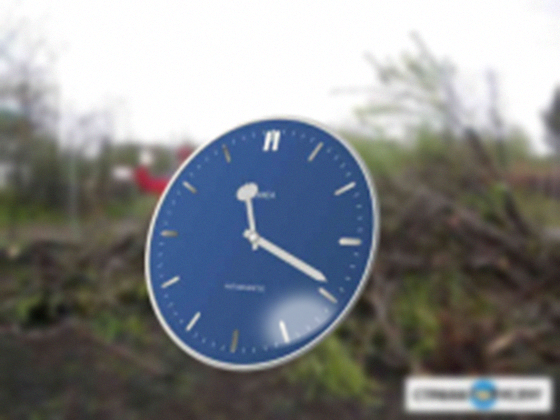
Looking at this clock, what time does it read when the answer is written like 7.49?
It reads 11.19
